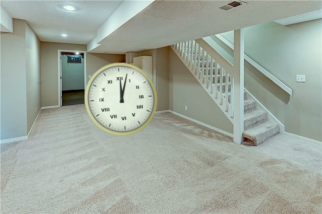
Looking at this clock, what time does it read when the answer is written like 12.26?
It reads 12.03
